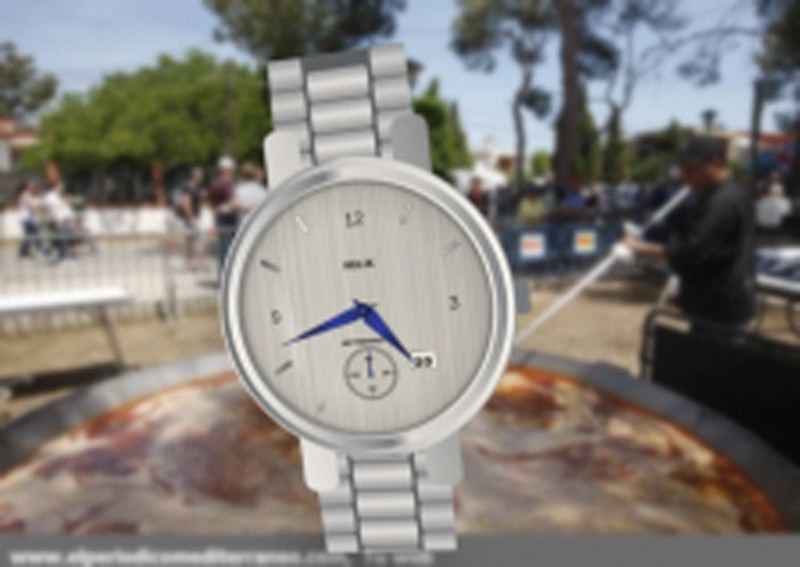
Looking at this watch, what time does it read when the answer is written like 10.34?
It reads 4.42
